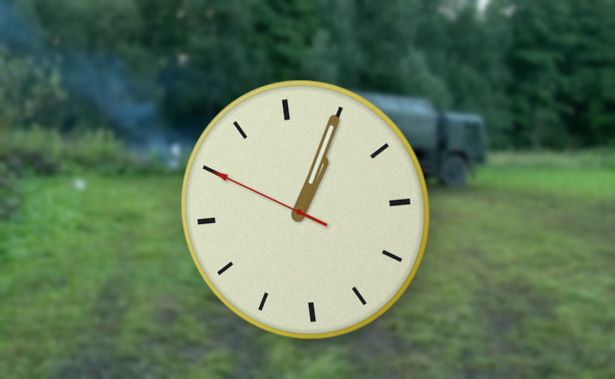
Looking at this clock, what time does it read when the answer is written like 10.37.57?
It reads 1.04.50
